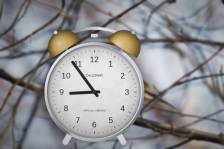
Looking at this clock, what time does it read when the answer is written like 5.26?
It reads 8.54
